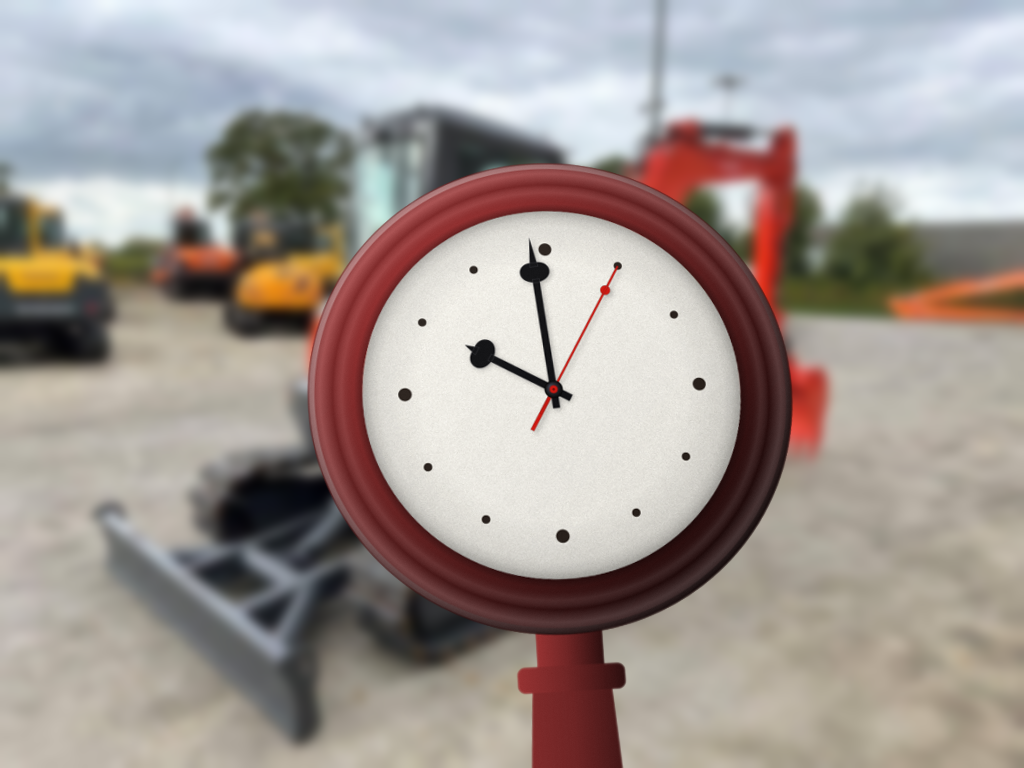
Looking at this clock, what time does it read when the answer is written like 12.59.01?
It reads 9.59.05
